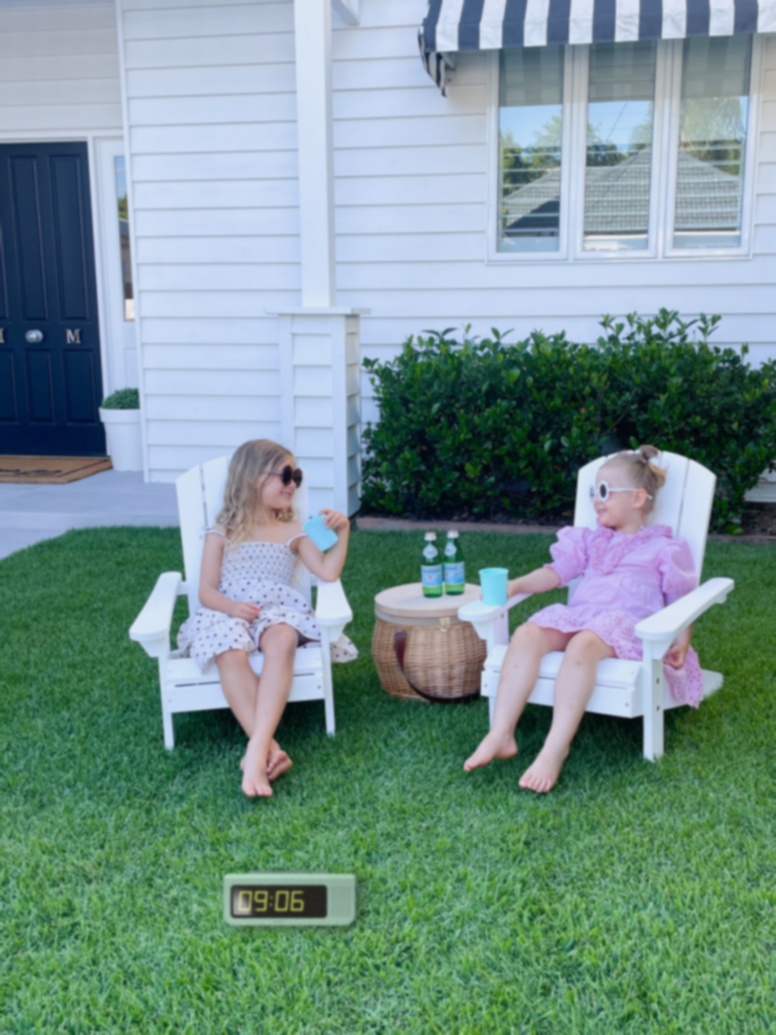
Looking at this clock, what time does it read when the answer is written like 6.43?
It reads 9.06
